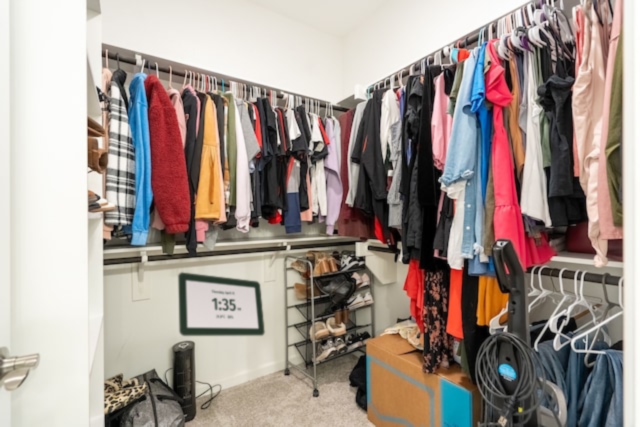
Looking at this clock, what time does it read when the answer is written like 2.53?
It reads 1.35
